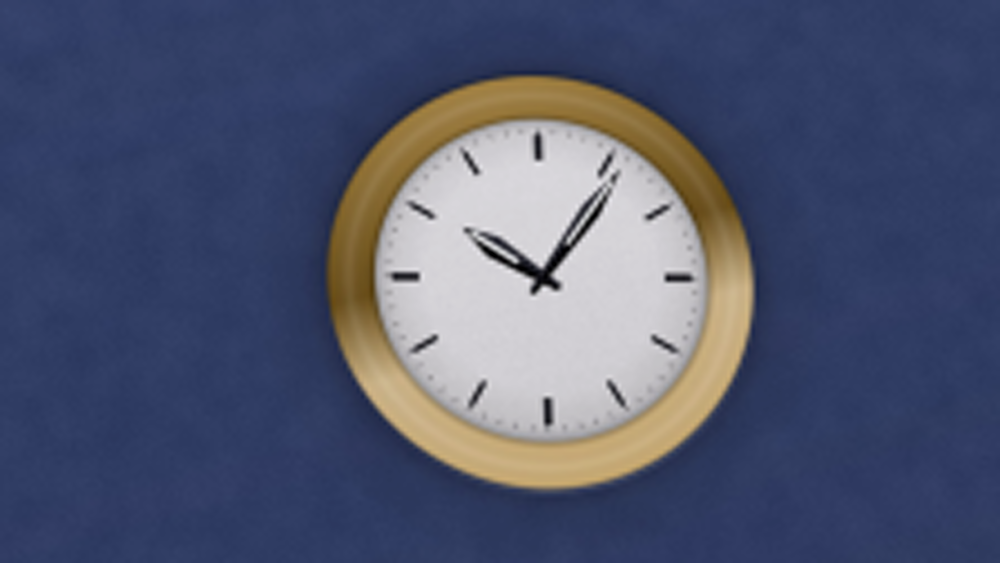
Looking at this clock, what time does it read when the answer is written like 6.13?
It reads 10.06
